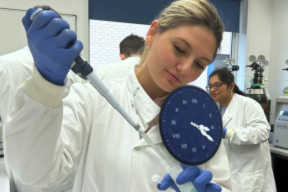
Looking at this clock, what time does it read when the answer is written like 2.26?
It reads 3.20
